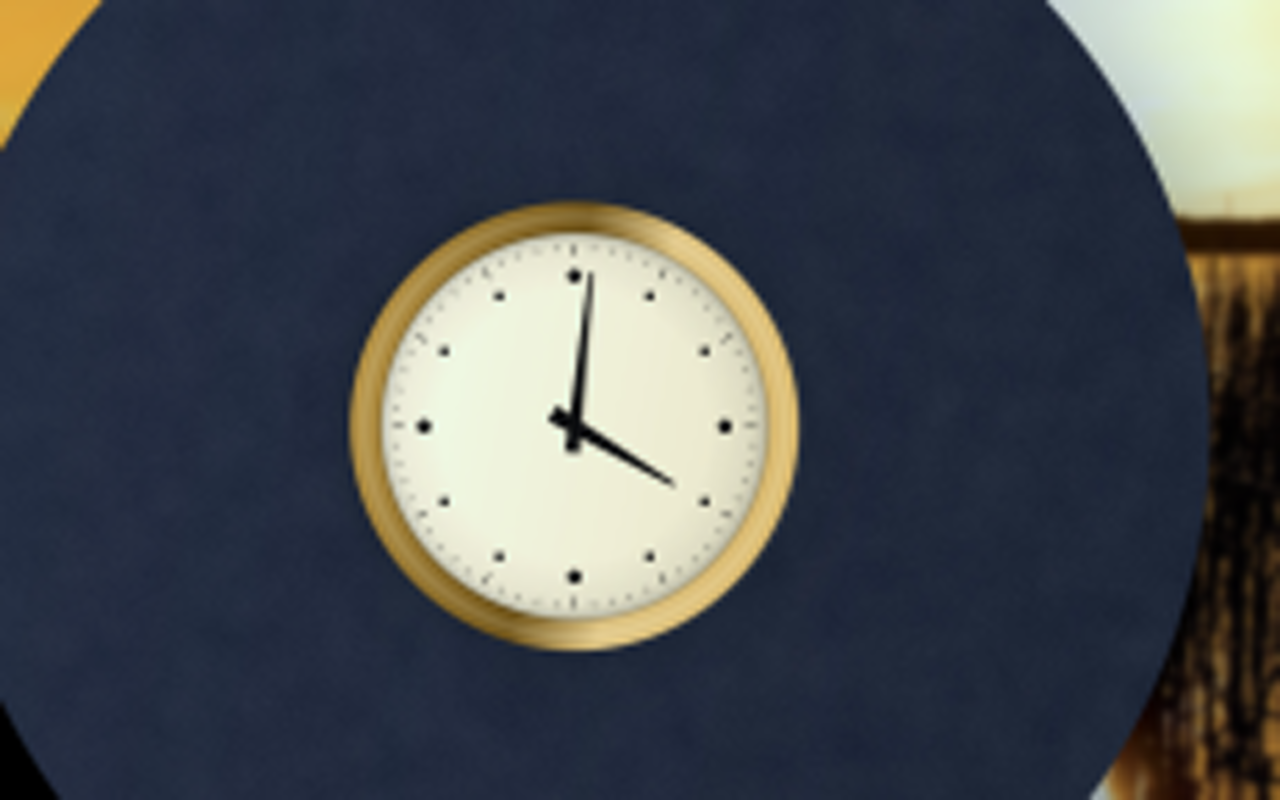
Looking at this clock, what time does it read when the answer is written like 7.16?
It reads 4.01
